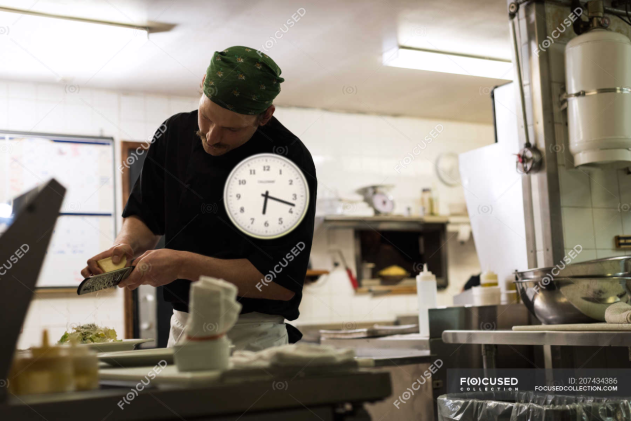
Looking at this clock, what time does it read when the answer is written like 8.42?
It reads 6.18
